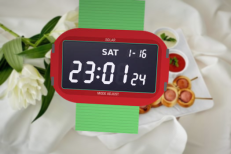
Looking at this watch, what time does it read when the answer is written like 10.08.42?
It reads 23.01.24
